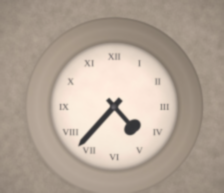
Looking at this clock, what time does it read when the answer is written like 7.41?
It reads 4.37
